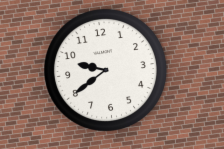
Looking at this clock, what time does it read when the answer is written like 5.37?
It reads 9.40
